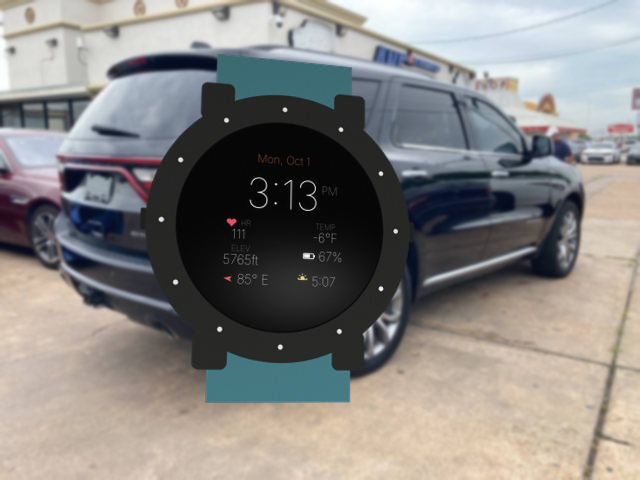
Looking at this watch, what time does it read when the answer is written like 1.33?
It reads 3.13
